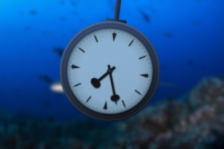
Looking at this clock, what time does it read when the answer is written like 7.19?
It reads 7.27
